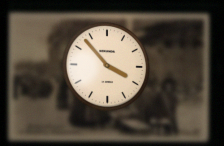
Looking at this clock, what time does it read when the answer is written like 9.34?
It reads 3.53
